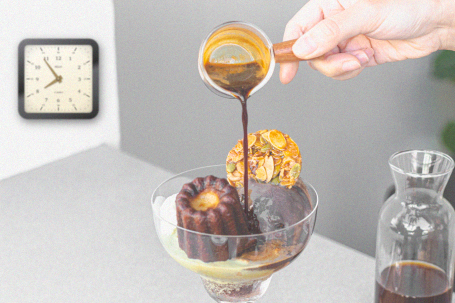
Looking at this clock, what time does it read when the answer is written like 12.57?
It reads 7.54
